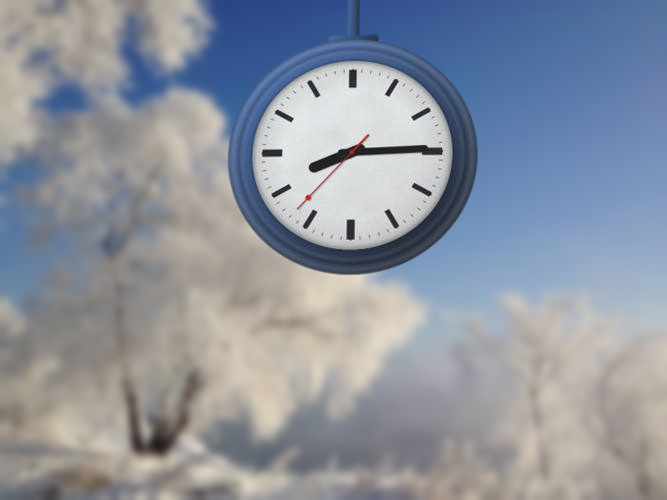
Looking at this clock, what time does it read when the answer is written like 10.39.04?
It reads 8.14.37
